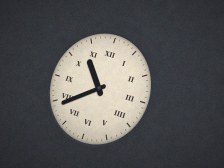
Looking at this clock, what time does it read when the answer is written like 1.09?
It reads 10.39
